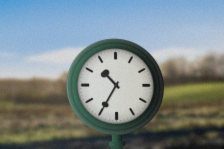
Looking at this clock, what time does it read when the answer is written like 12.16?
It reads 10.35
